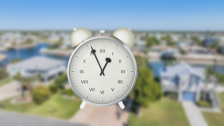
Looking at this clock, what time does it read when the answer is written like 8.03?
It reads 12.56
